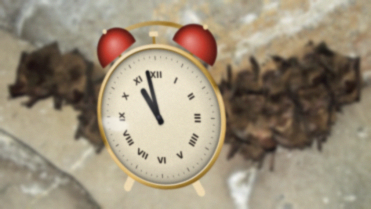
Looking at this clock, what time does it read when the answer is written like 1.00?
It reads 10.58
